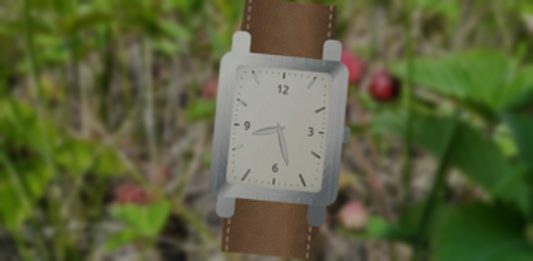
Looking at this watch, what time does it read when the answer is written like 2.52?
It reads 8.27
